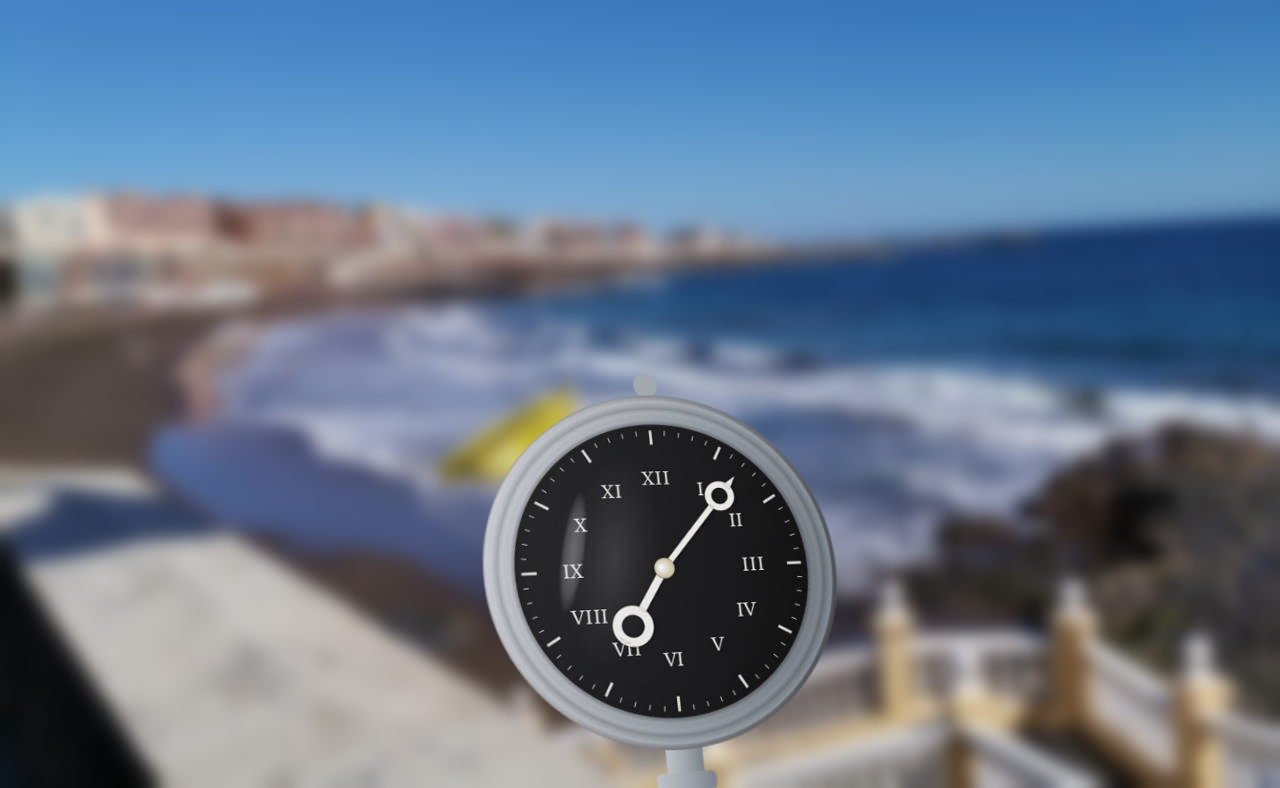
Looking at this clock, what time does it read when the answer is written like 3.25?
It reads 7.07
